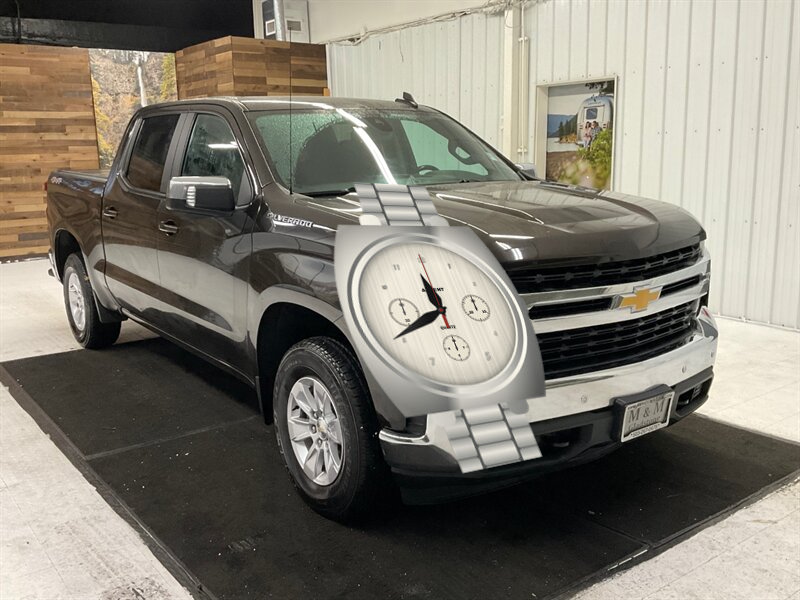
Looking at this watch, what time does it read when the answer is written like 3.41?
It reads 11.41
